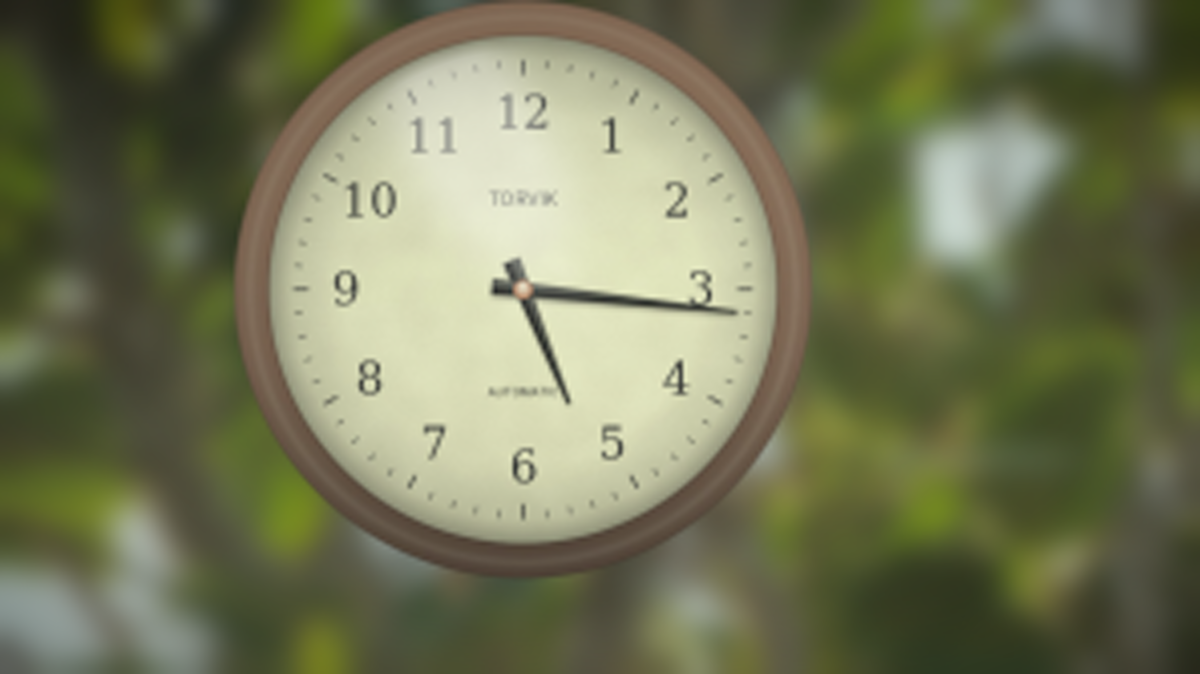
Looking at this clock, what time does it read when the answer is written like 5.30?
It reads 5.16
